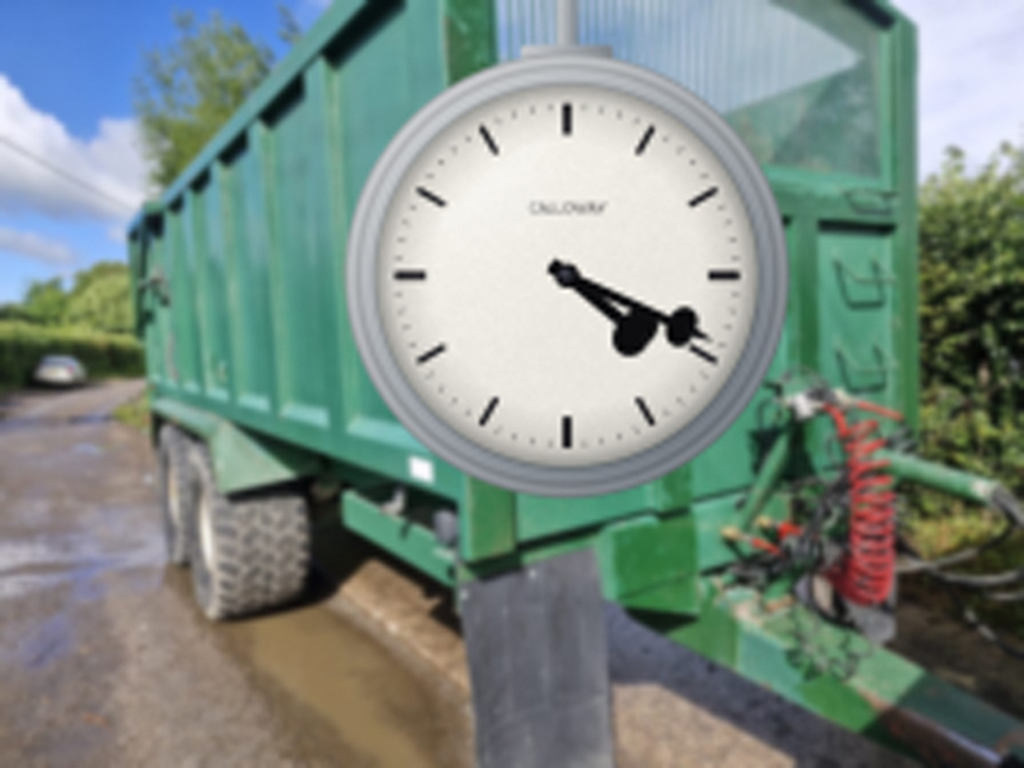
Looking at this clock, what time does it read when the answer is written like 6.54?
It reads 4.19
